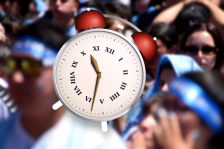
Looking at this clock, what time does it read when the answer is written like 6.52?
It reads 10.28
